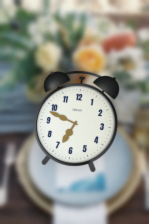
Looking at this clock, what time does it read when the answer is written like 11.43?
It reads 6.48
